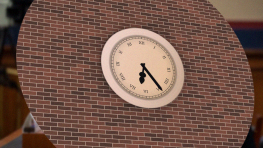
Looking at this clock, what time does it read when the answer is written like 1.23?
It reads 6.24
